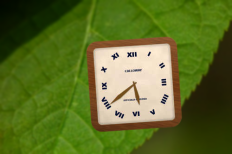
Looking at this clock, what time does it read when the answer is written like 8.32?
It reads 5.39
